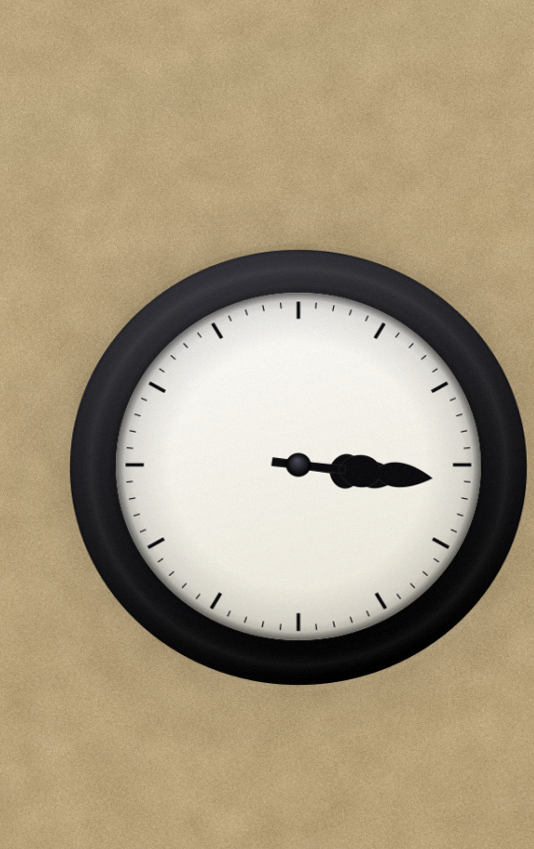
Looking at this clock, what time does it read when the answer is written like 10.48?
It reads 3.16
